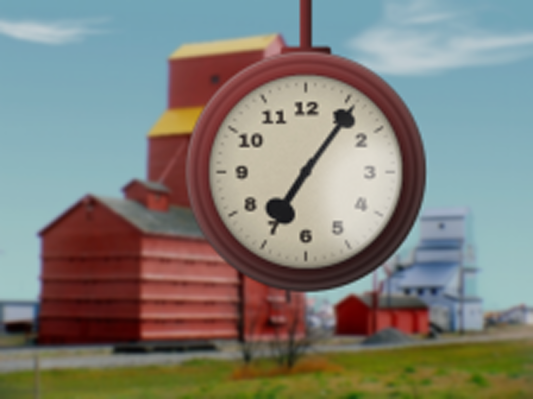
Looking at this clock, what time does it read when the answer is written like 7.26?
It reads 7.06
